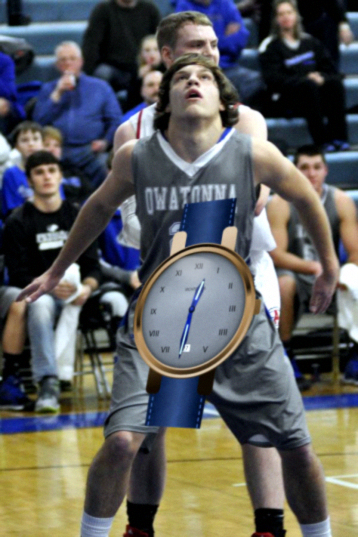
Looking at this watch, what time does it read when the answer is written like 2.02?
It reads 12.31
